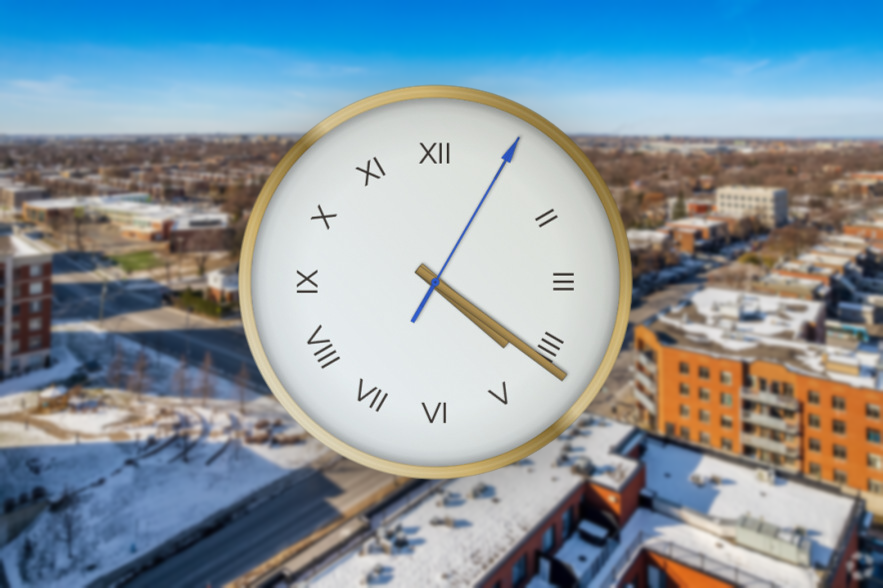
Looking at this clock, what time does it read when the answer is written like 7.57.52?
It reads 4.21.05
